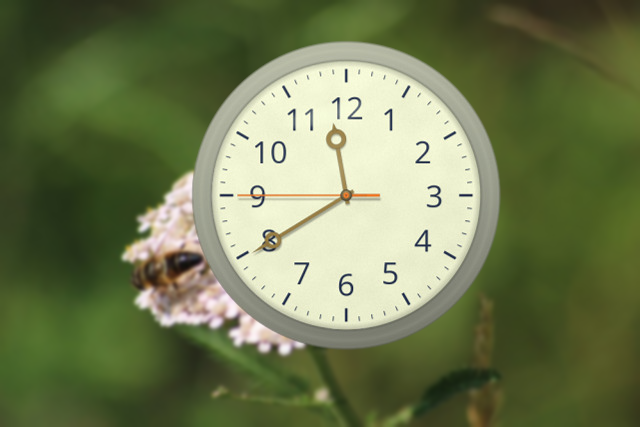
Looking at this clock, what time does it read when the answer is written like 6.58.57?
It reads 11.39.45
